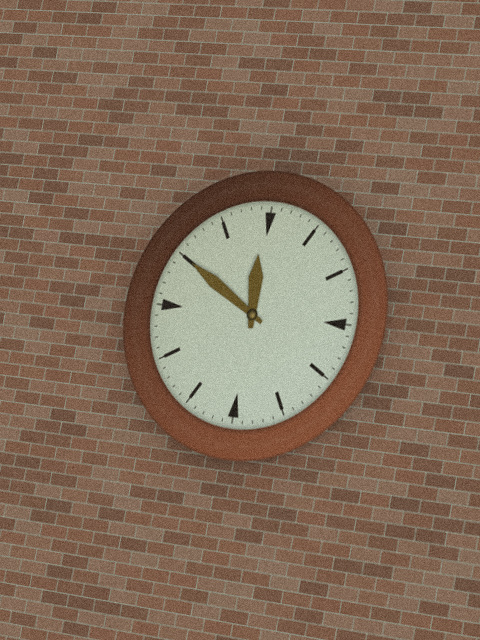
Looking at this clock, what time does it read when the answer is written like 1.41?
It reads 11.50
